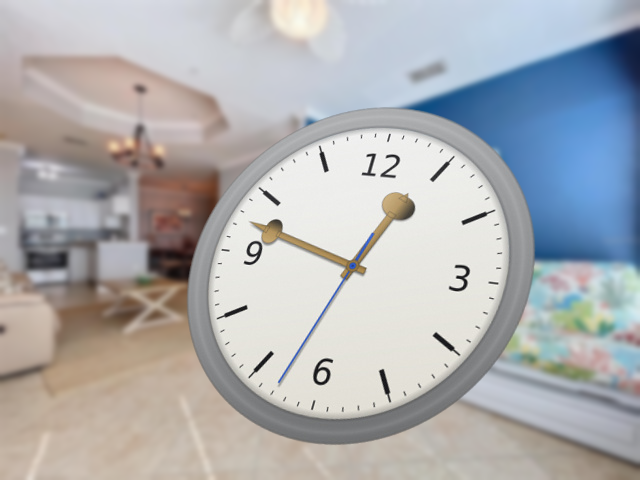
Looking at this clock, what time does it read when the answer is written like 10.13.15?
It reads 12.47.33
